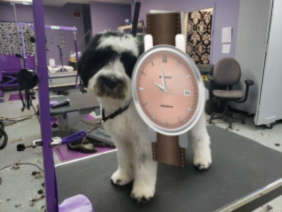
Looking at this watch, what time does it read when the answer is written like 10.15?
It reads 9.58
